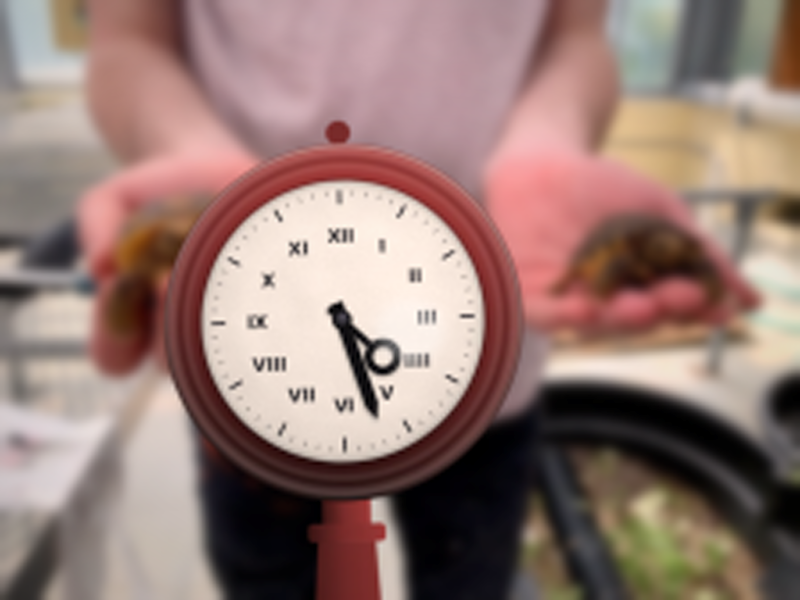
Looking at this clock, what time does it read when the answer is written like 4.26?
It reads 4.27
